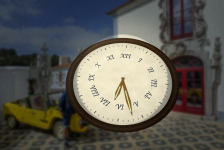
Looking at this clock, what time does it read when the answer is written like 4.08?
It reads 6.27
